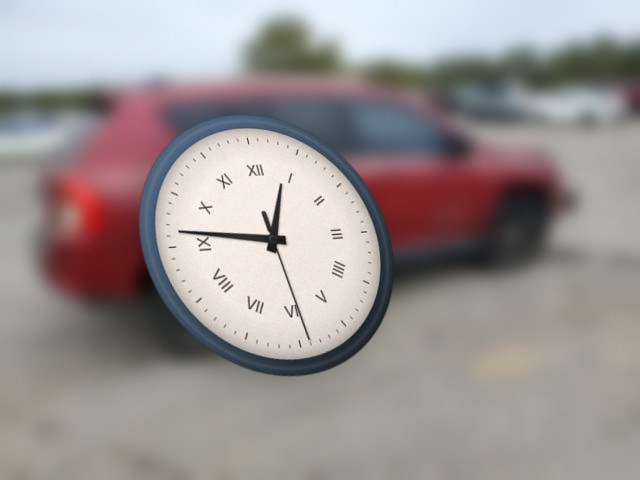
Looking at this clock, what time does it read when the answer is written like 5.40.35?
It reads 12.46.29
